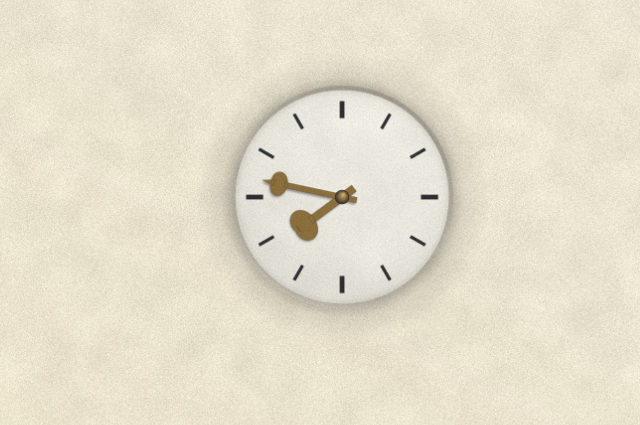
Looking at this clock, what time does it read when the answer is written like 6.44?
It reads 7.47
